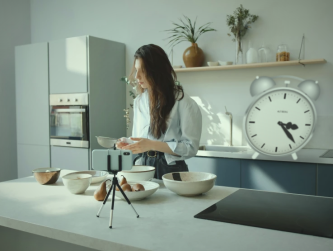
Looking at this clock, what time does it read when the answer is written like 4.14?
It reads 3.23
